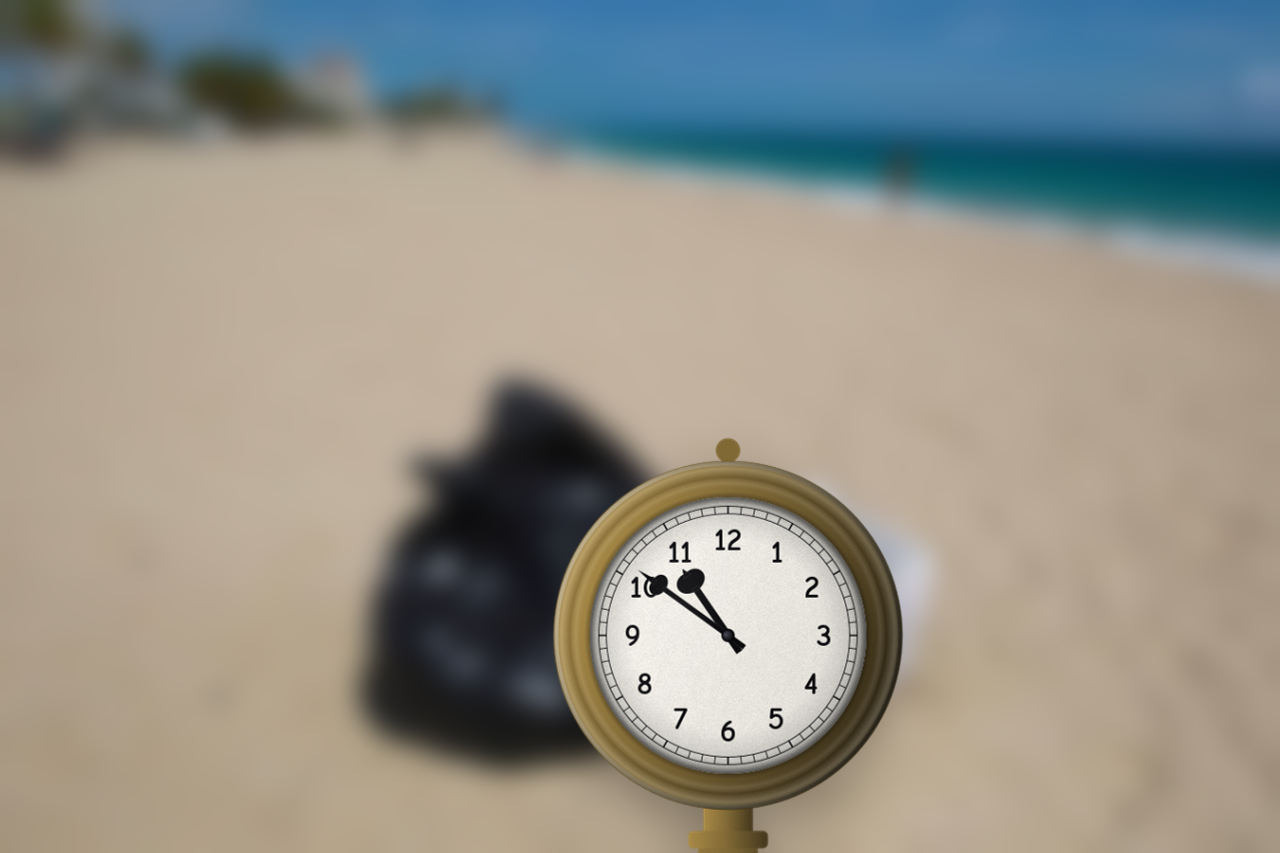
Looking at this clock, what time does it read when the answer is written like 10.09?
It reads 10.51
